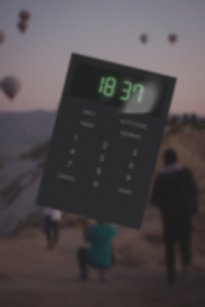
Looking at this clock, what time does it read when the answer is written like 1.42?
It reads 18.37
